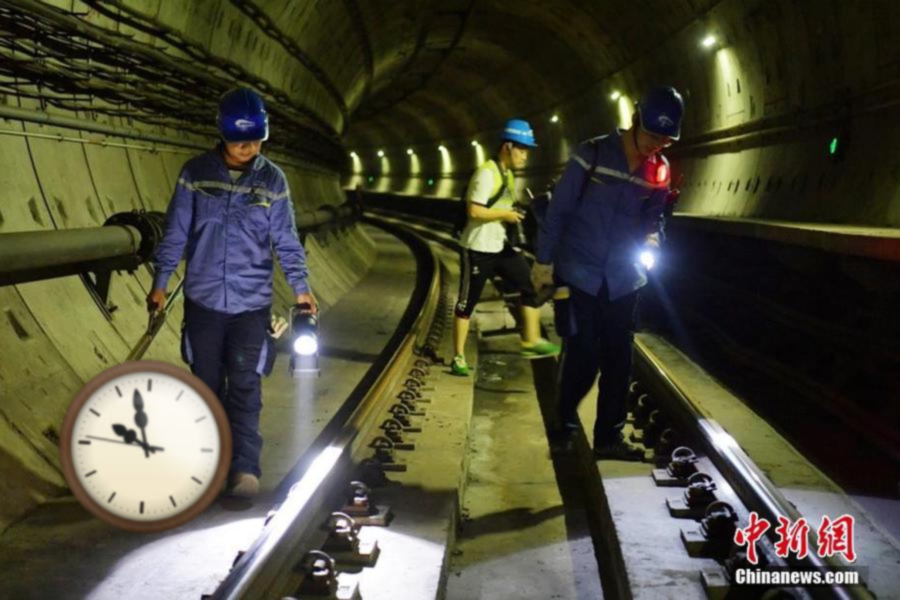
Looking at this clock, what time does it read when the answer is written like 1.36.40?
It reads 9.57.46
